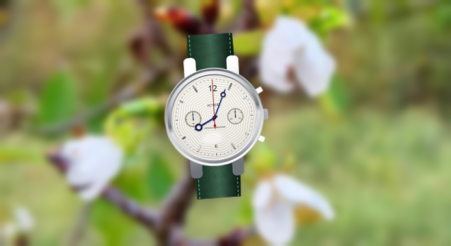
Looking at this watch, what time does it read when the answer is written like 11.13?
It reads 8.04
